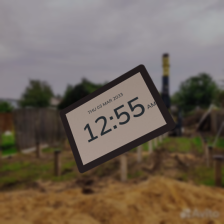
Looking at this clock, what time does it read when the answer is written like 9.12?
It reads 12.55
